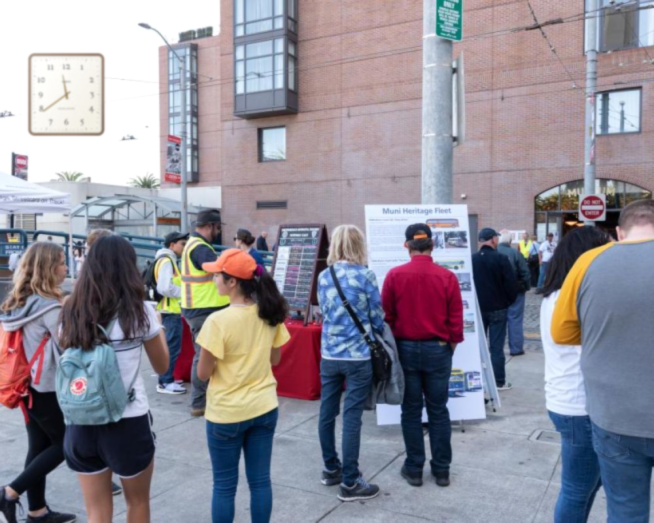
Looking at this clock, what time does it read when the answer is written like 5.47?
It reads 11.39
